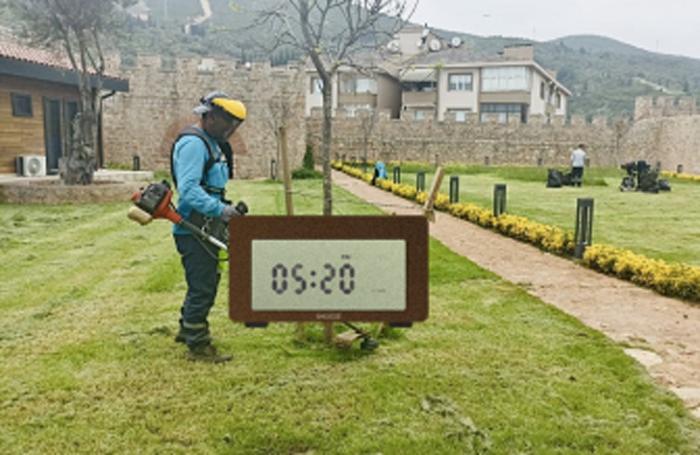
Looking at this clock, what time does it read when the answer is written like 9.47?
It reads 5.20
